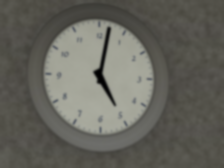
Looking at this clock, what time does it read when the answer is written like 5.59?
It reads 5.02
